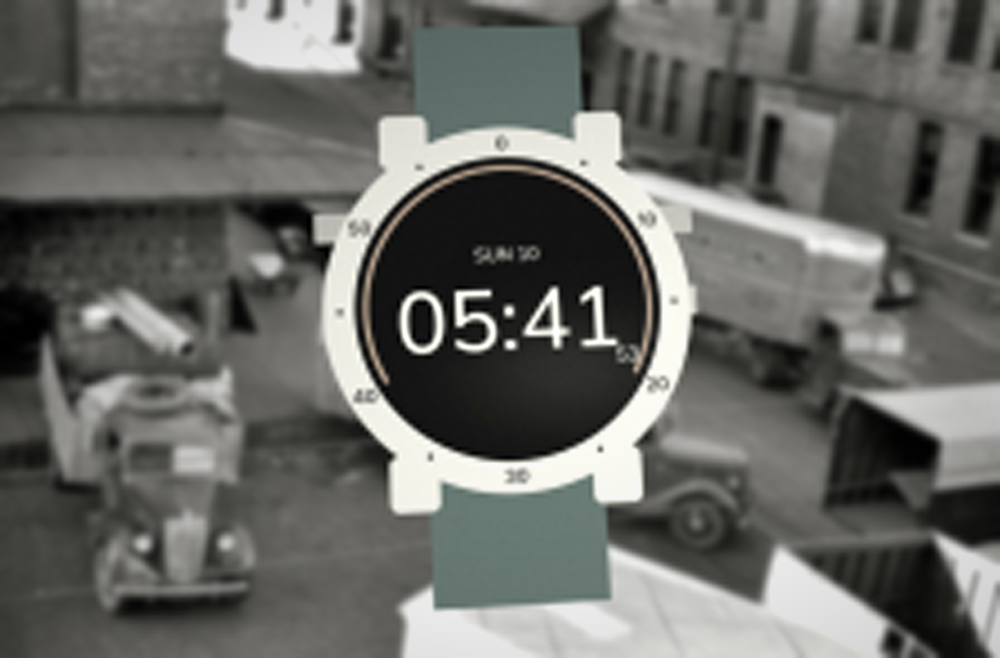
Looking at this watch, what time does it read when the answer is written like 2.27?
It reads 5.41
